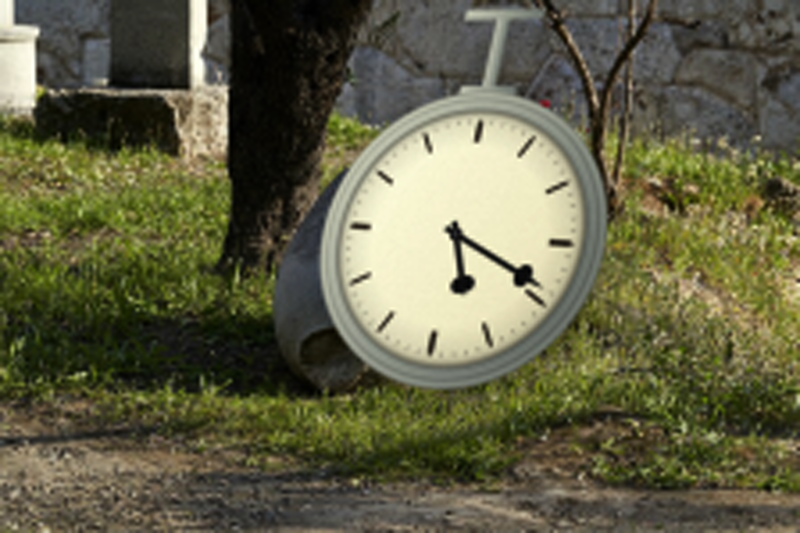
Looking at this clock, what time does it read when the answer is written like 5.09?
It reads 5.19
